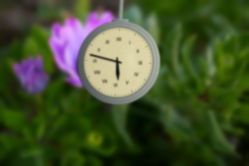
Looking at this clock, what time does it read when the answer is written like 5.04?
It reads 5.47
